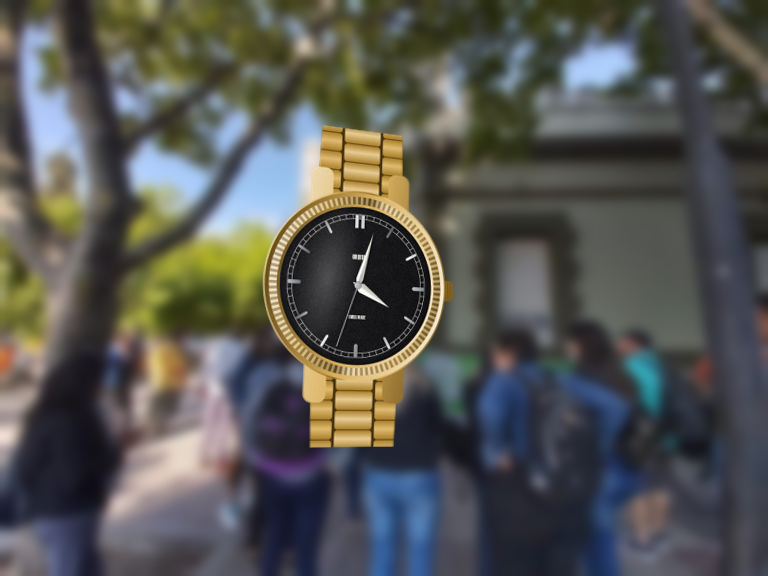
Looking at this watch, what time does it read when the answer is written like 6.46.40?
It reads 4.02.33
